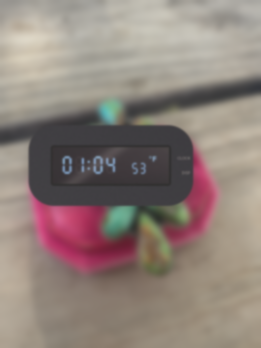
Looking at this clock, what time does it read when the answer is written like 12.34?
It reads 1.04
